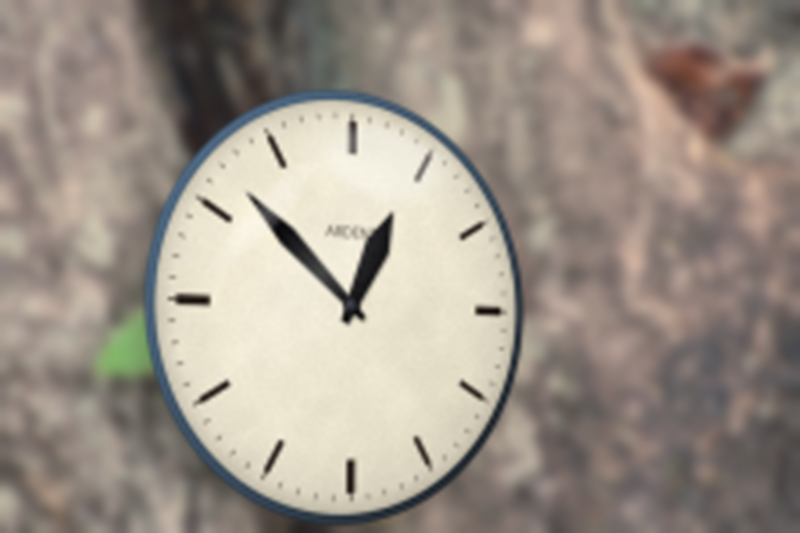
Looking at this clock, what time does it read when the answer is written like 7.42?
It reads 12.52
